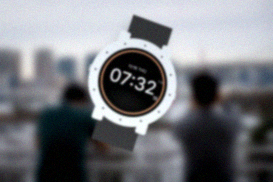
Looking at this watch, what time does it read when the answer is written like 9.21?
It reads 7.32
